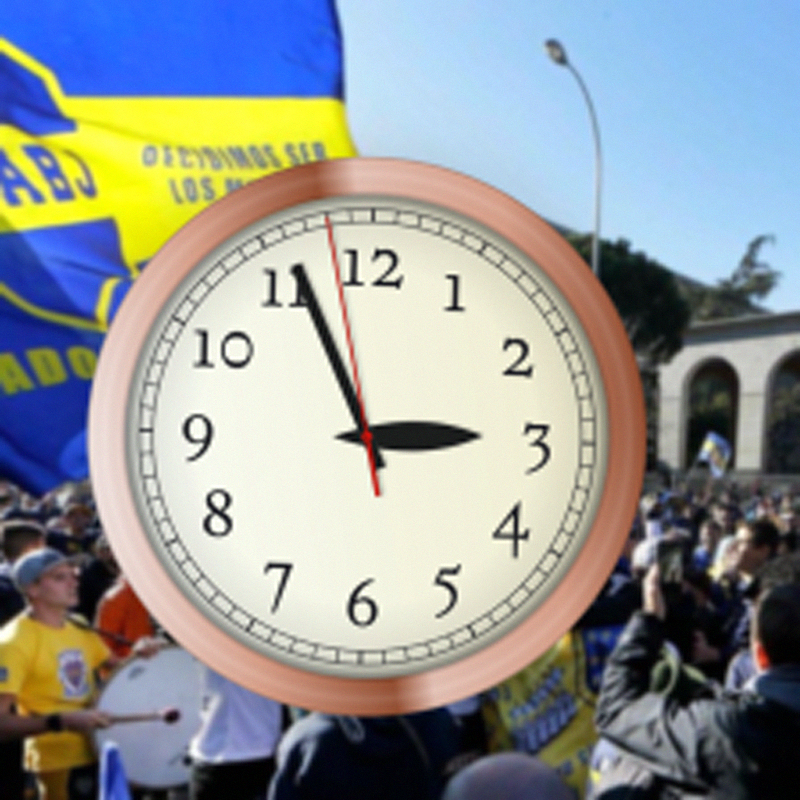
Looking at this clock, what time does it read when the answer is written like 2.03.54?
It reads 2.55.58
